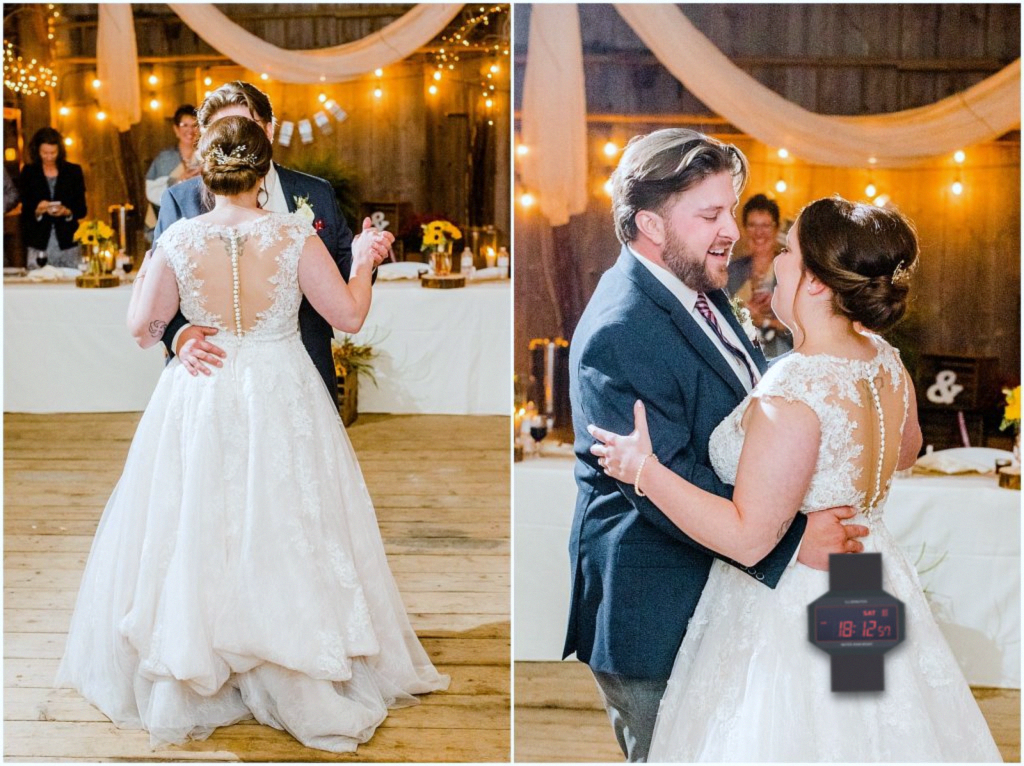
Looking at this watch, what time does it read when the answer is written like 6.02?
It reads 18.12
